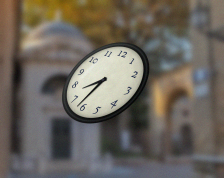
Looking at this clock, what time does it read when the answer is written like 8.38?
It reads 7.32
